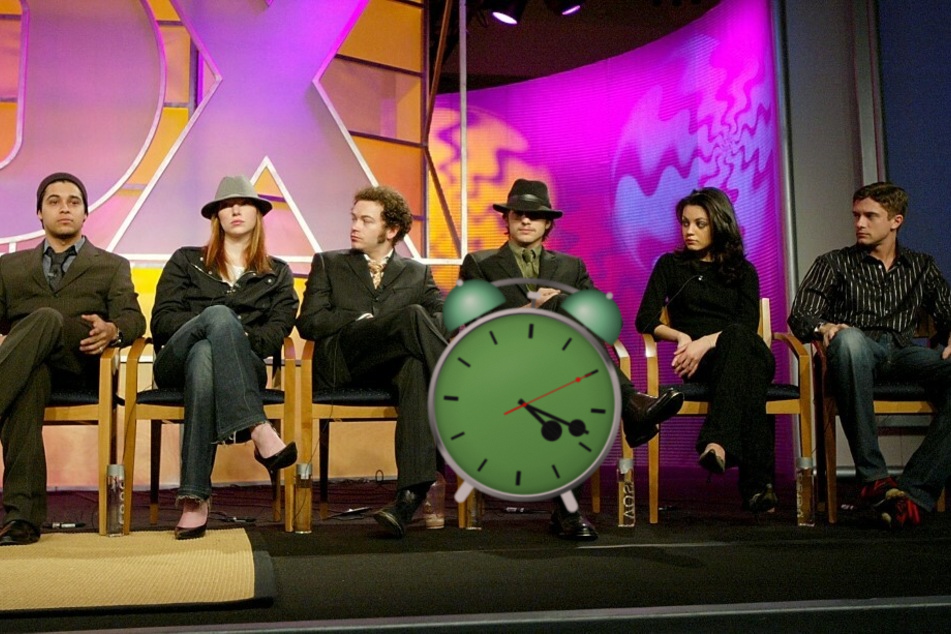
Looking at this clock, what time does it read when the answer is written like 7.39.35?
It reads 4.18.10
